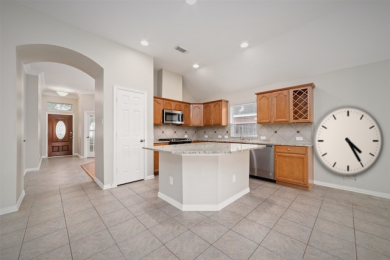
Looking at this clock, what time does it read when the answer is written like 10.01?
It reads 4.25
